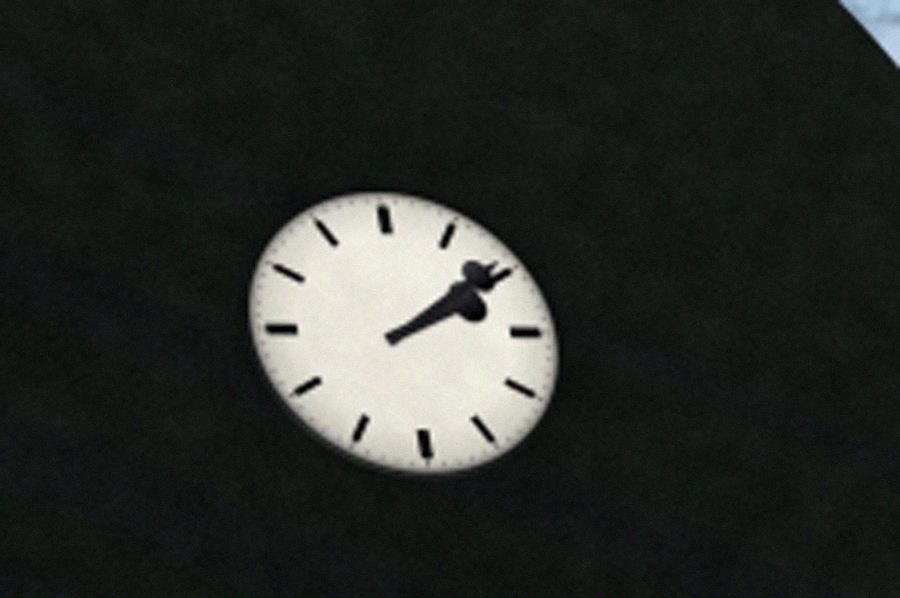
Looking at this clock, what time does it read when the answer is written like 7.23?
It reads 2.09
